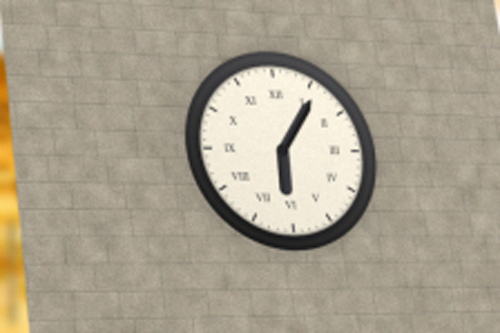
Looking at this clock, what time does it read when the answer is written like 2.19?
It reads 6.06
